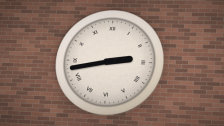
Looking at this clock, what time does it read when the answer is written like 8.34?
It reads 2.43
